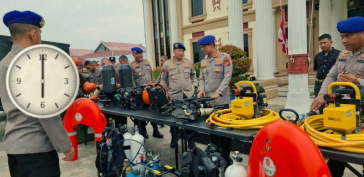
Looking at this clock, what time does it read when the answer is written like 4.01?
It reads 6.00
